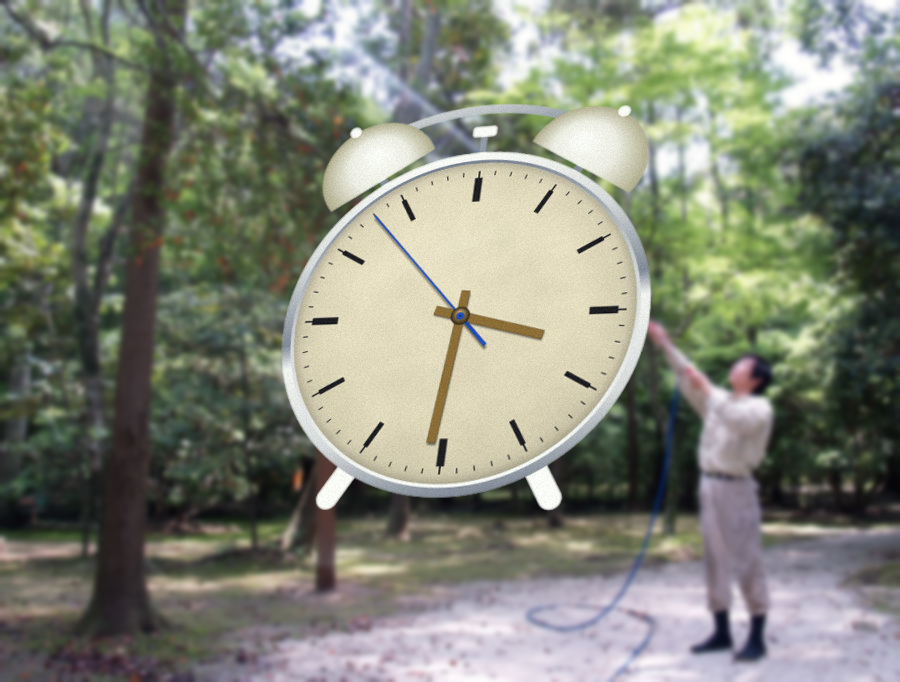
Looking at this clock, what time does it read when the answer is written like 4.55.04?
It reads 3.30.53
